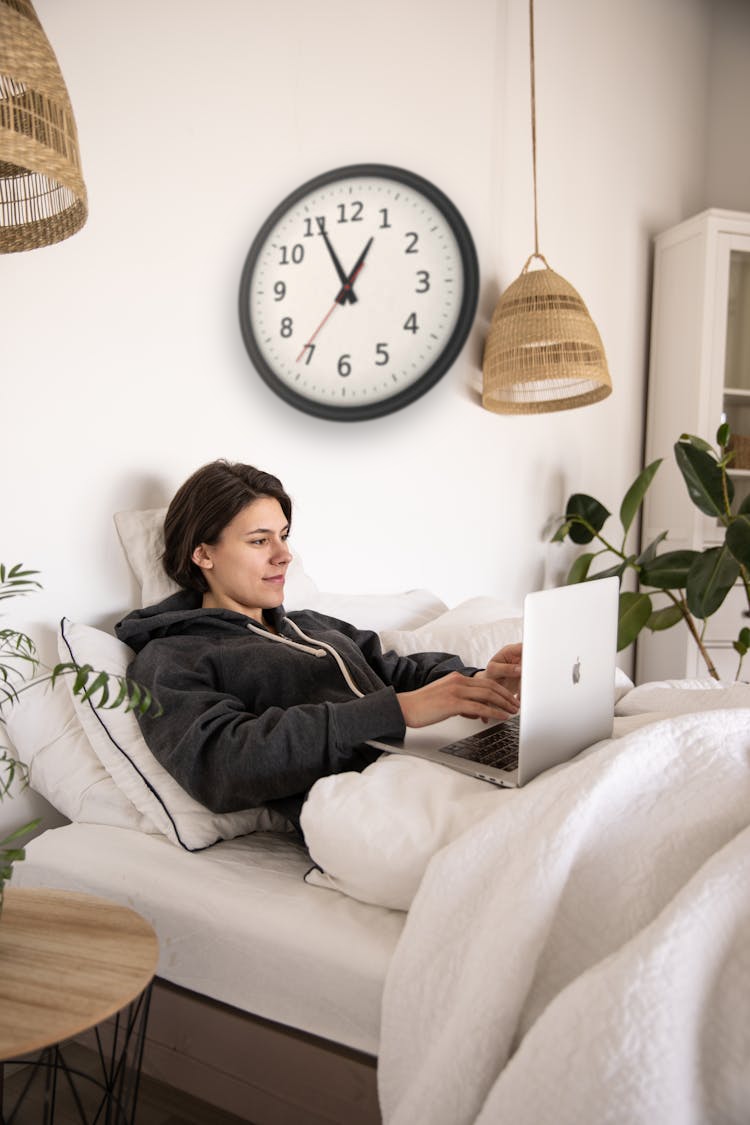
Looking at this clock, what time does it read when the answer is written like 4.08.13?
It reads 12.55.36
